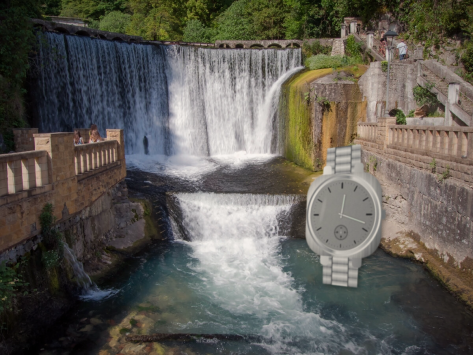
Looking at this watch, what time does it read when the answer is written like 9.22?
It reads 12.18
